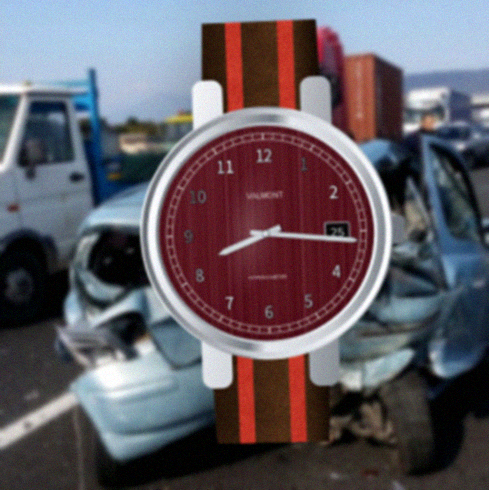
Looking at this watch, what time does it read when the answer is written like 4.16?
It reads 8.16
